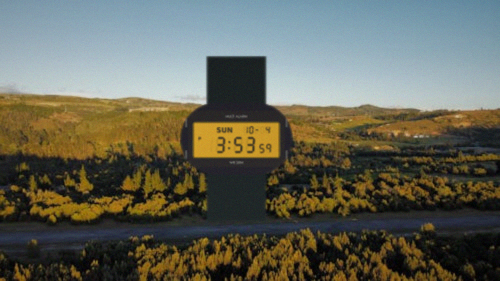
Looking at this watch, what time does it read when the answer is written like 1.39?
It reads 3.53
